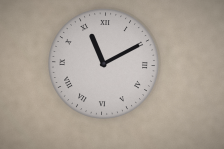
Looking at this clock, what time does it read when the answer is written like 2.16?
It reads 11.10
